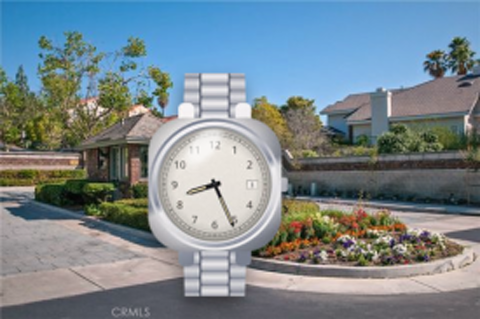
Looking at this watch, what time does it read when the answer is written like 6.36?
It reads 8.26
